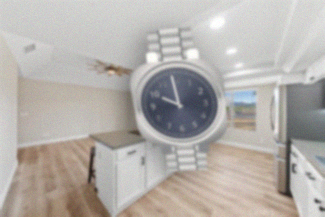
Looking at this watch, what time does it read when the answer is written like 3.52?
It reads 9.59
